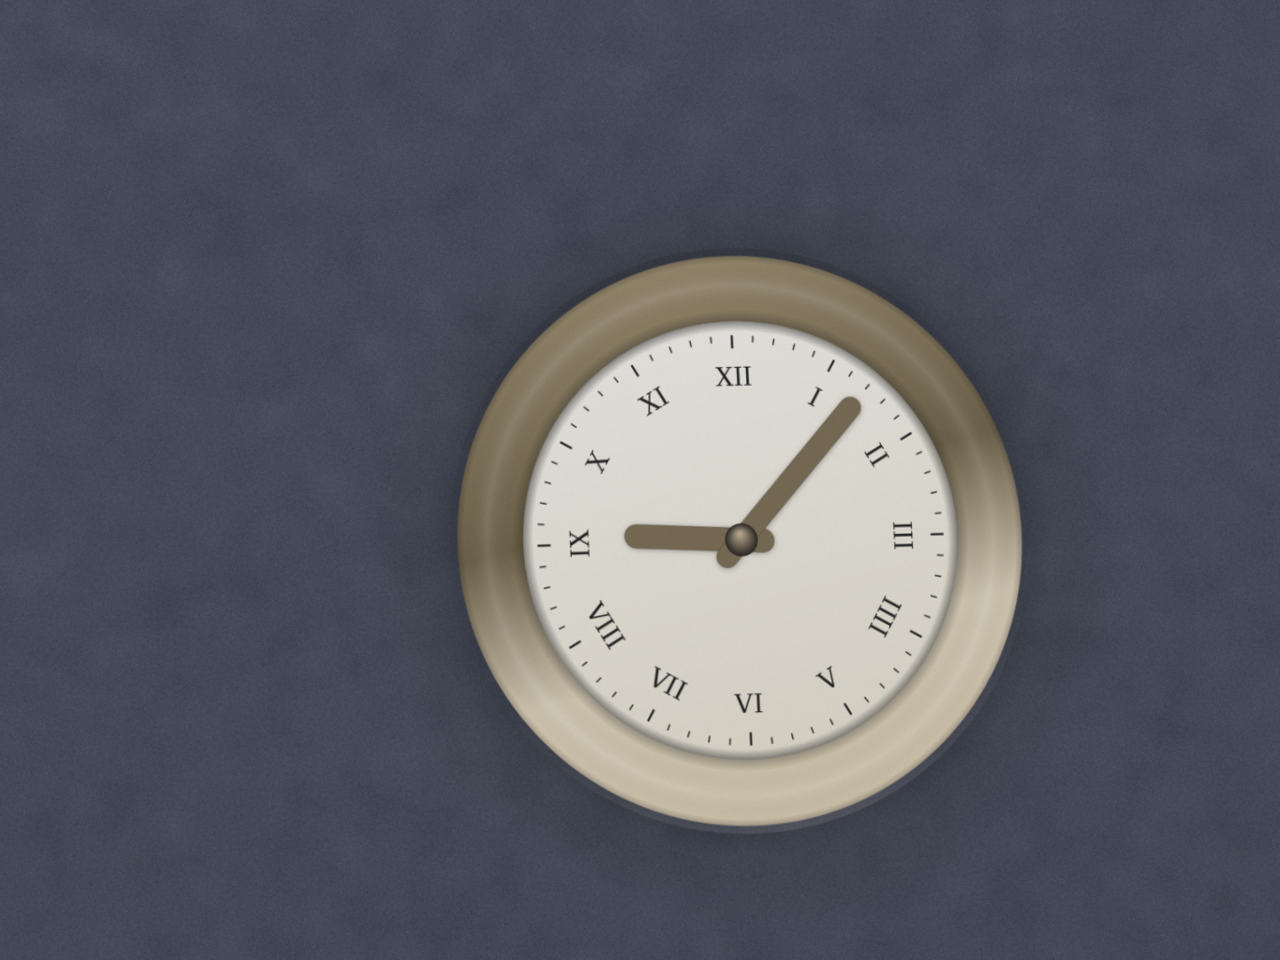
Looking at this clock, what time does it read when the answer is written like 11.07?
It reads 9.07
